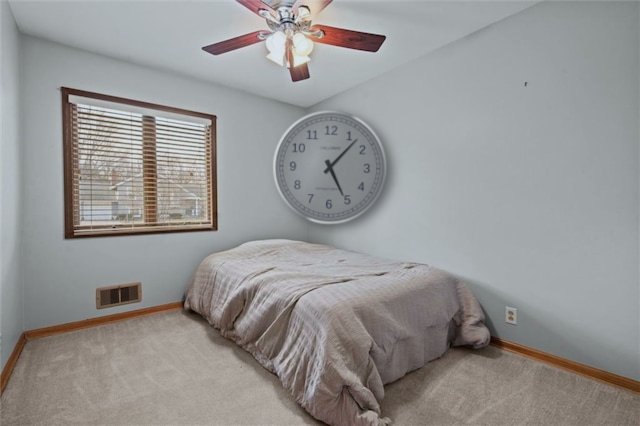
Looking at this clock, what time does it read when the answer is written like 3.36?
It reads 5.07
